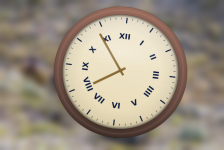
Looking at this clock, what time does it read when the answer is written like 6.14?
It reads 7.54
